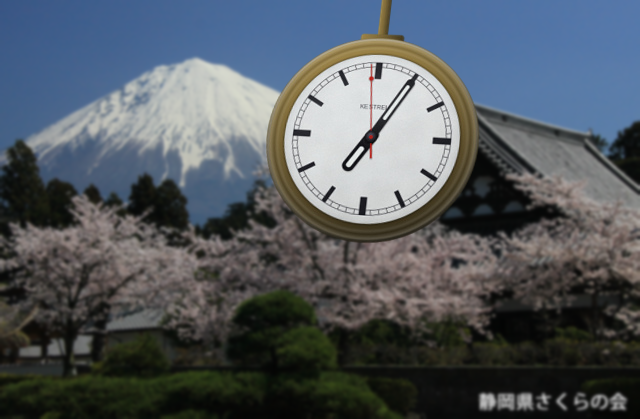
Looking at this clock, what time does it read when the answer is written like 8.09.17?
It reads 7.04.59
